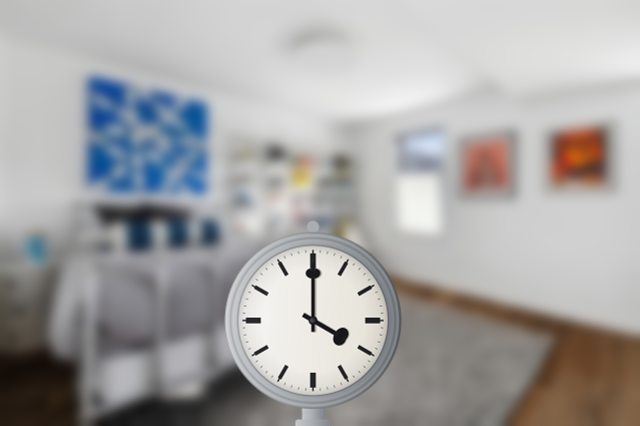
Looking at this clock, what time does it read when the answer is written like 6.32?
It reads 4.00
